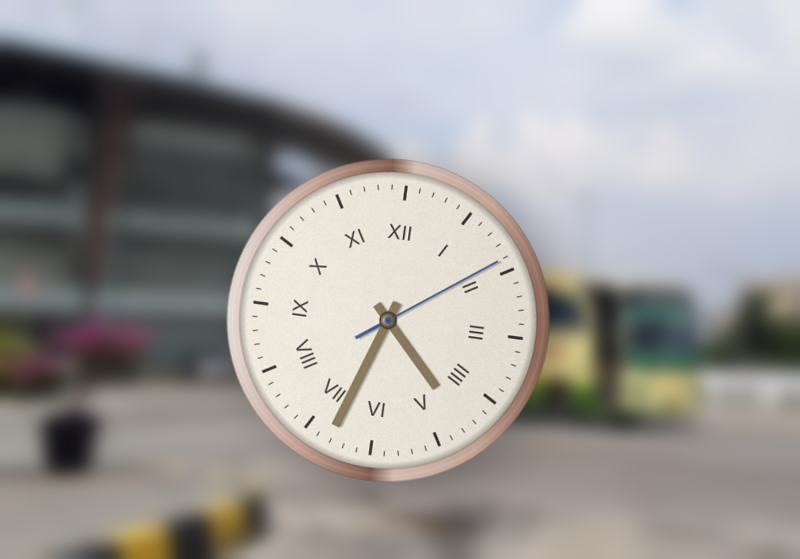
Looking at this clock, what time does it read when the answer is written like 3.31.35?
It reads 4.33.09
